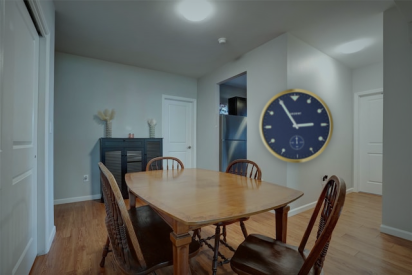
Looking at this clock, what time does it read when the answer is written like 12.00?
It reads 2.55
